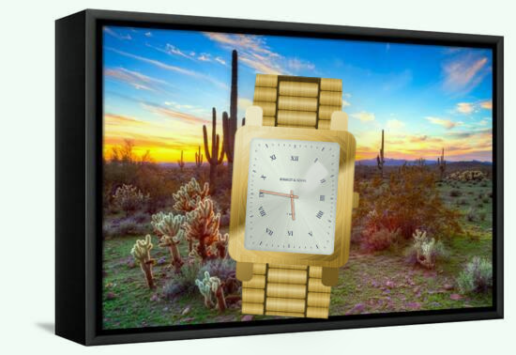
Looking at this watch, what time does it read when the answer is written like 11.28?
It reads 5.46
